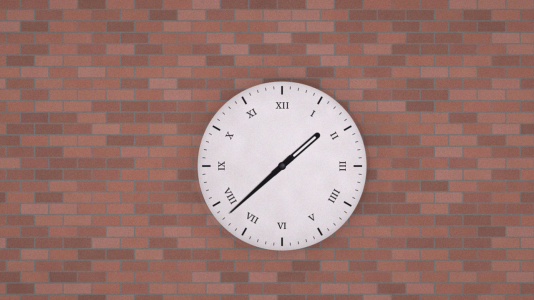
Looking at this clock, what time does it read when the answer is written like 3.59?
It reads 1.38
